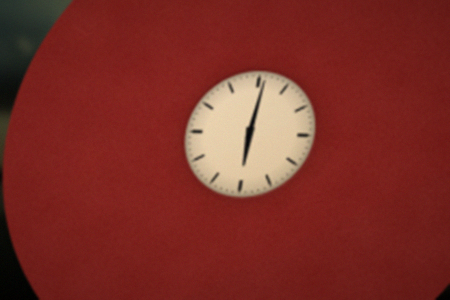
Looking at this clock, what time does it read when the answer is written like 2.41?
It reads 6.01
